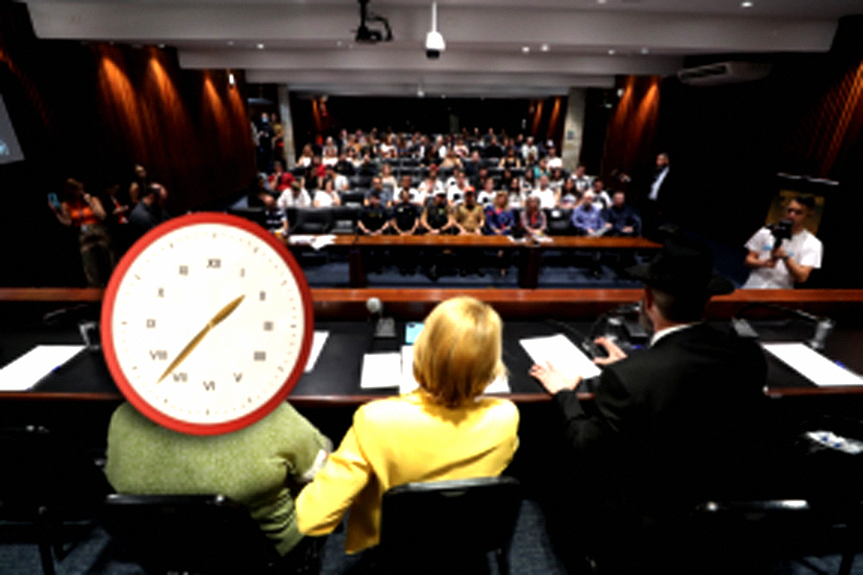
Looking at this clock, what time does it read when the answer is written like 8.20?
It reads 1.37
